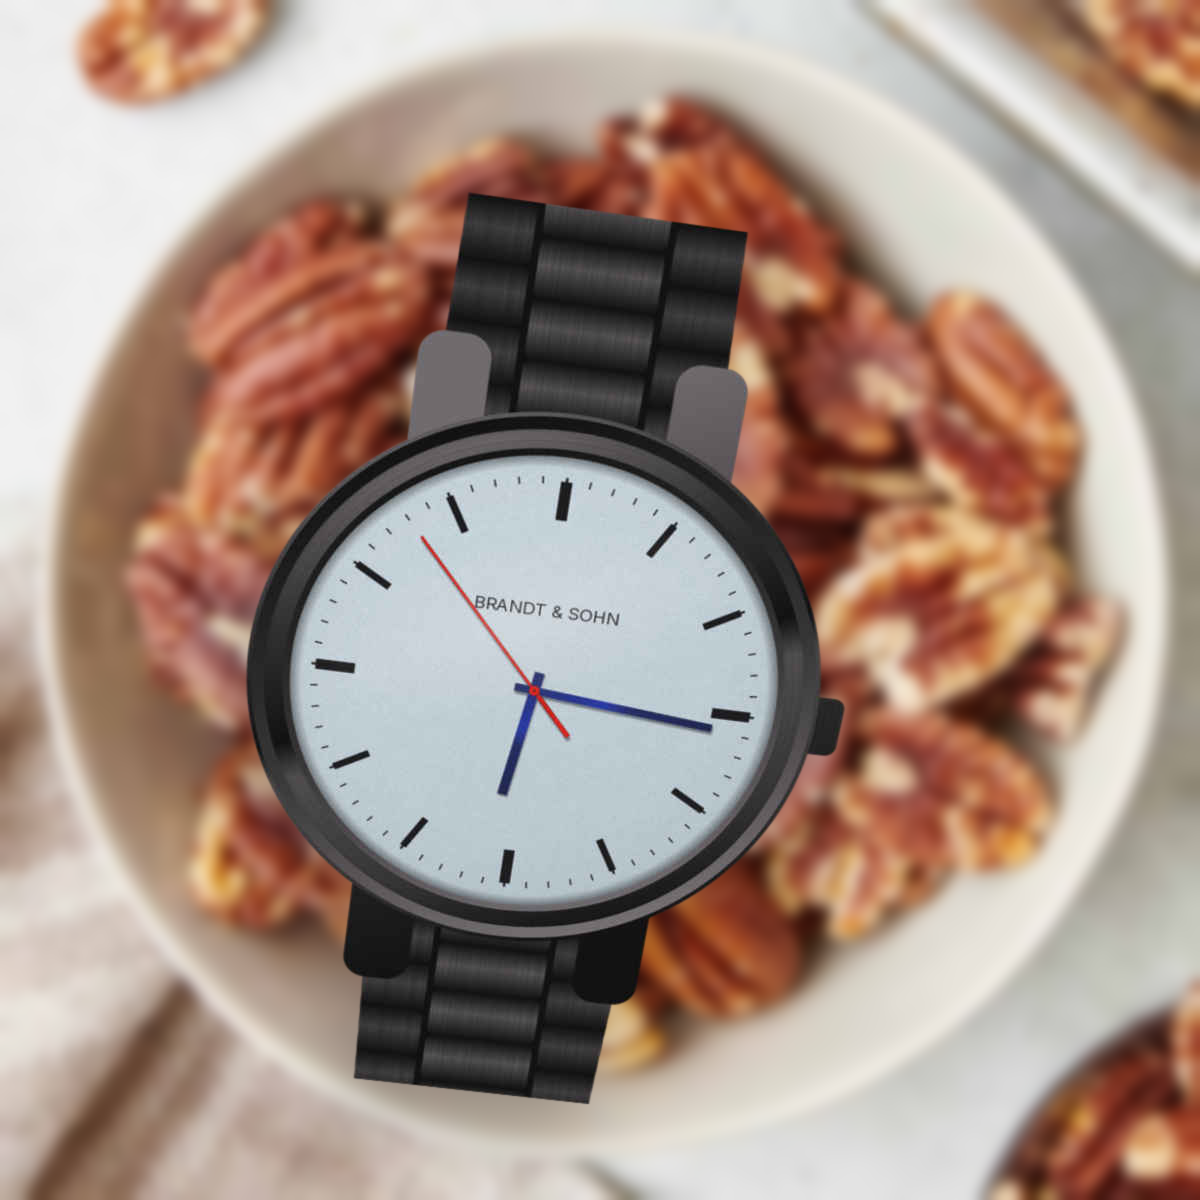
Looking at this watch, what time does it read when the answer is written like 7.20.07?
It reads 6.15.53
